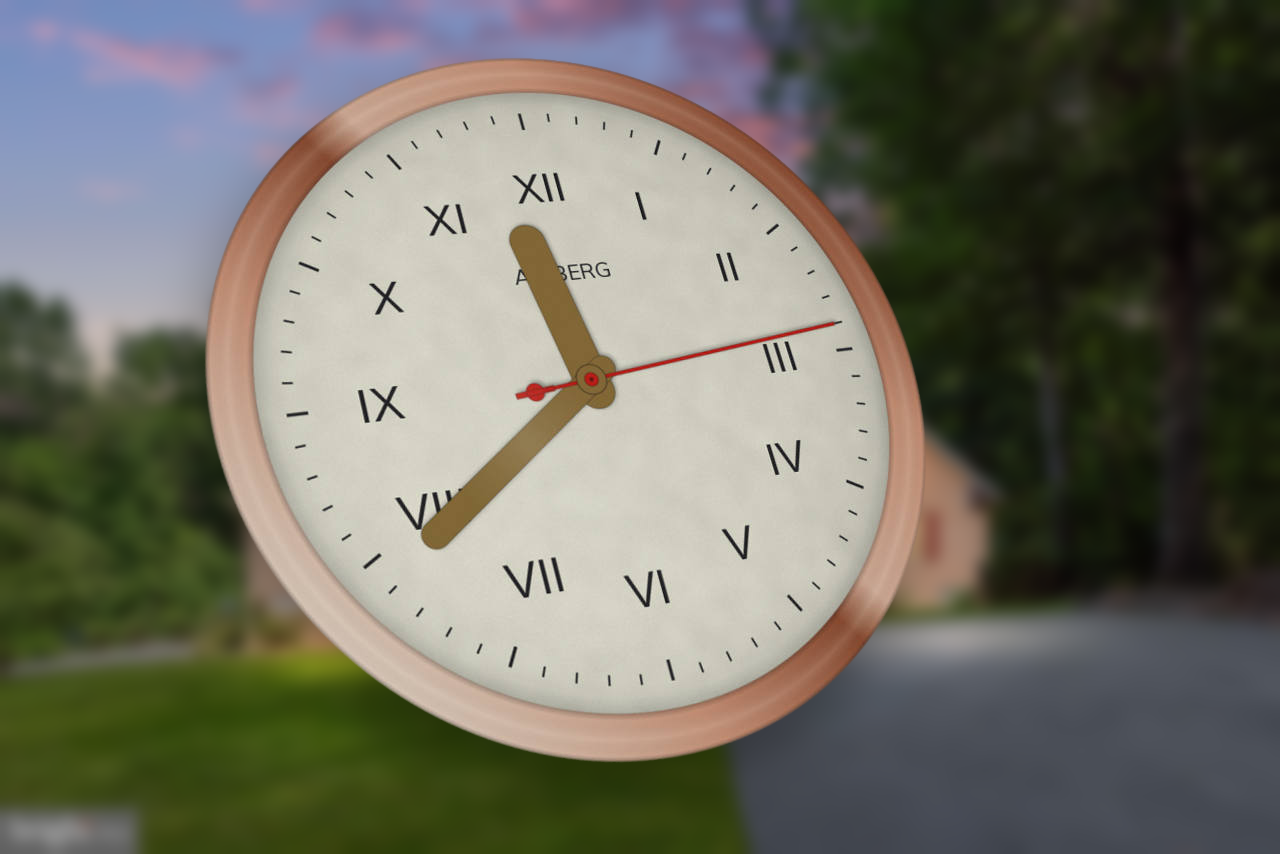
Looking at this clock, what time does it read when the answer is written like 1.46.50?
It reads 11.39.14
